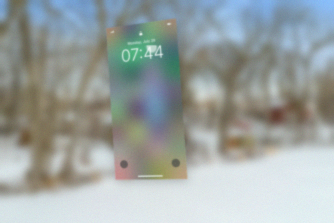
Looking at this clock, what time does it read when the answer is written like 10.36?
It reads 7.44
